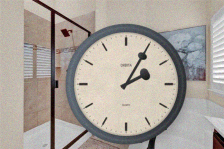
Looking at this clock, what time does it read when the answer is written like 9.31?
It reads 2.05
